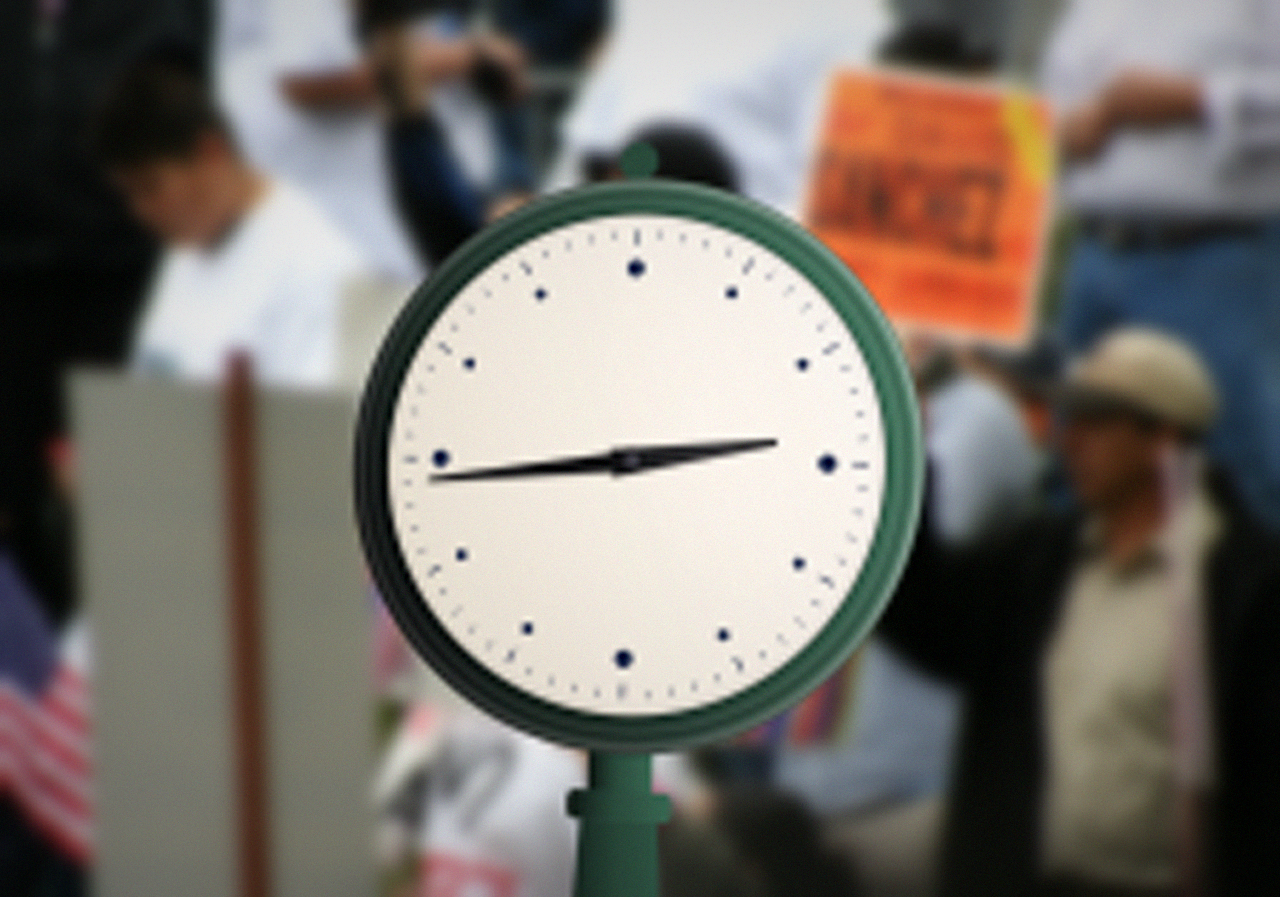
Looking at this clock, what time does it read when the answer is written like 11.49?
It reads 2.44
